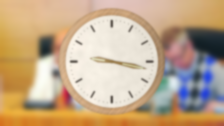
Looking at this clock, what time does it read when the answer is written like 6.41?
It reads 9.17
